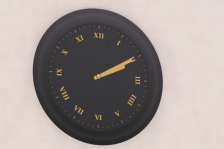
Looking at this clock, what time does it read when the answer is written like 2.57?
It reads 2.10
